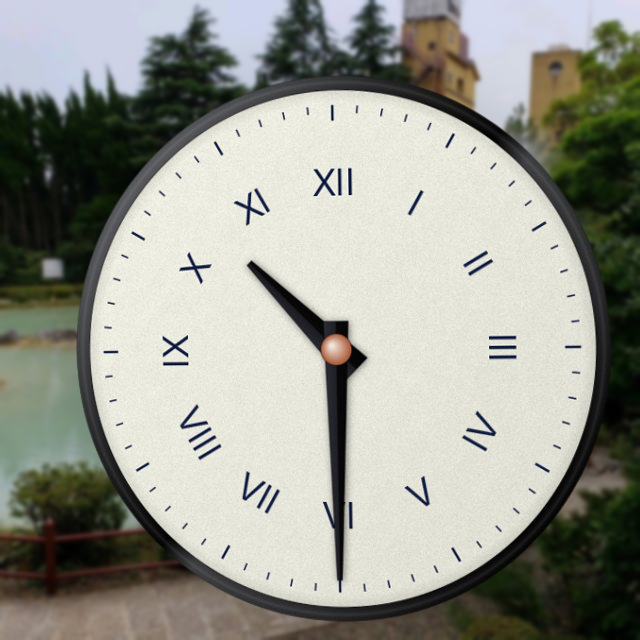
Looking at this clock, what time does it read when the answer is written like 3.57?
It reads 10.30
